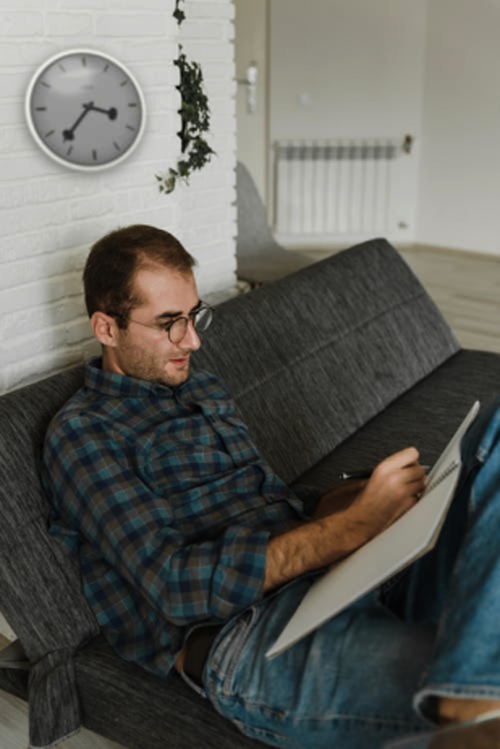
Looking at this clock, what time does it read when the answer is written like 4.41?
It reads 3.37
